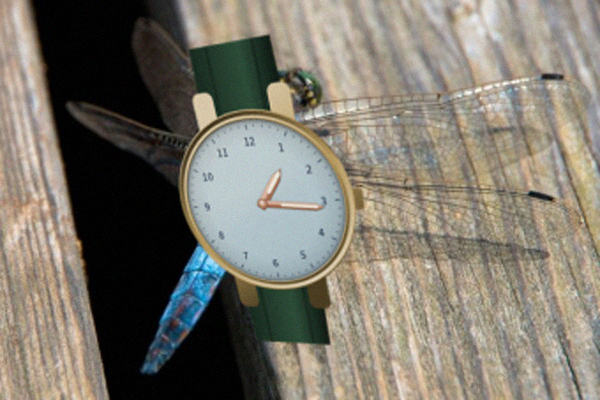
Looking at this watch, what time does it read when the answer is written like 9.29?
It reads 1.16
